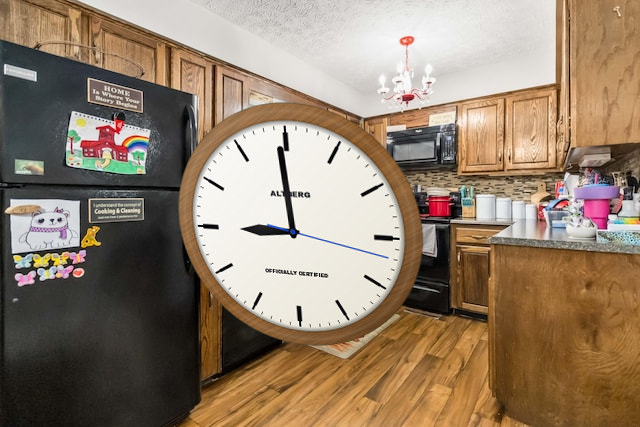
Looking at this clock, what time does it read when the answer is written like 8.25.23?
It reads 8.59.17
